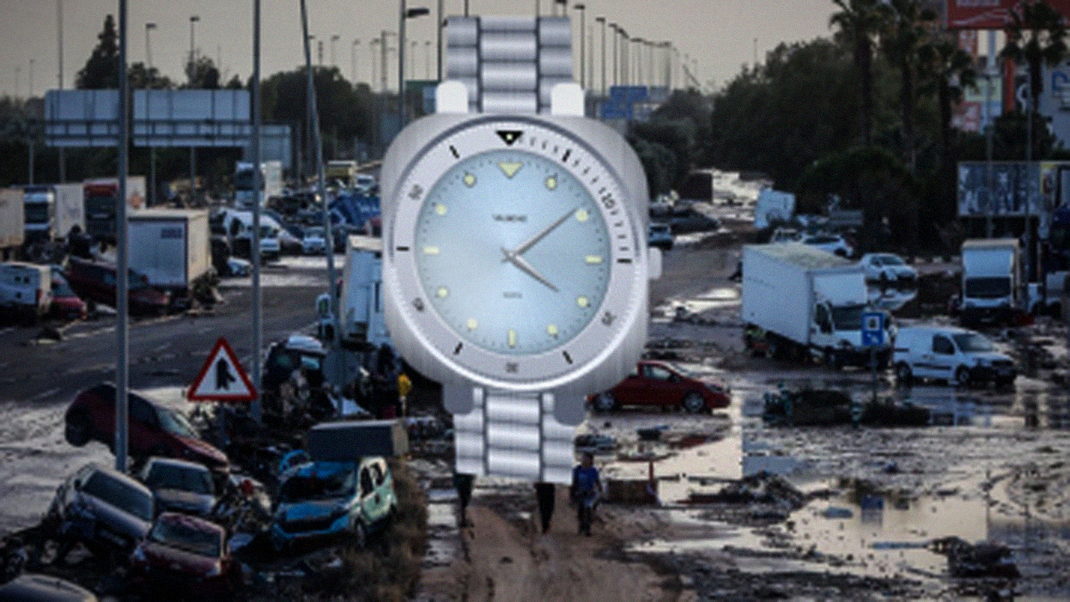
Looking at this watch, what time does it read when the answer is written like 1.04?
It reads 4.09
